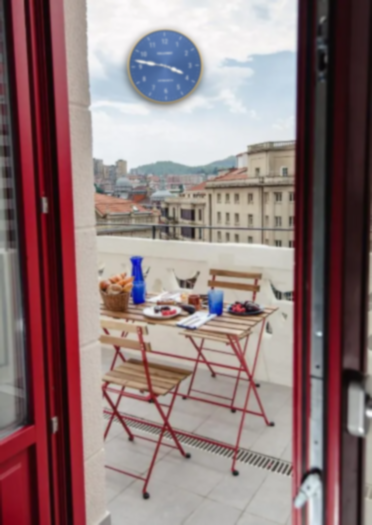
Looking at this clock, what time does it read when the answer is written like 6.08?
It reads 3.47
